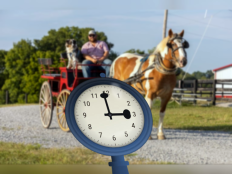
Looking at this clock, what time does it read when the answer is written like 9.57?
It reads 2.59
